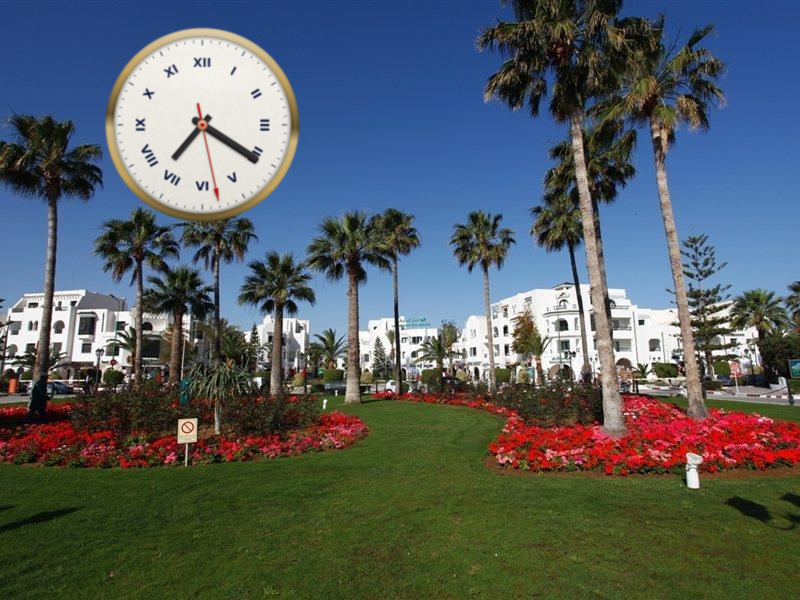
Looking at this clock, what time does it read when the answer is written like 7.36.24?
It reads 7.20.28
